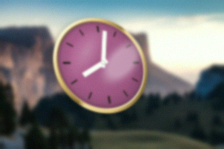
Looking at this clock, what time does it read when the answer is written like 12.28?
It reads 8.02
